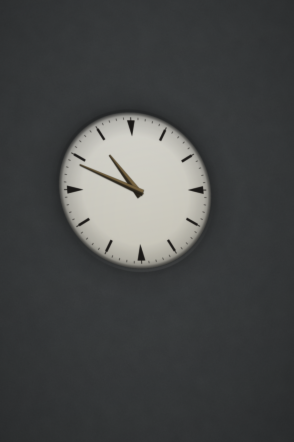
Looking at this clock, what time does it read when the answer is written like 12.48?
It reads 10.49
